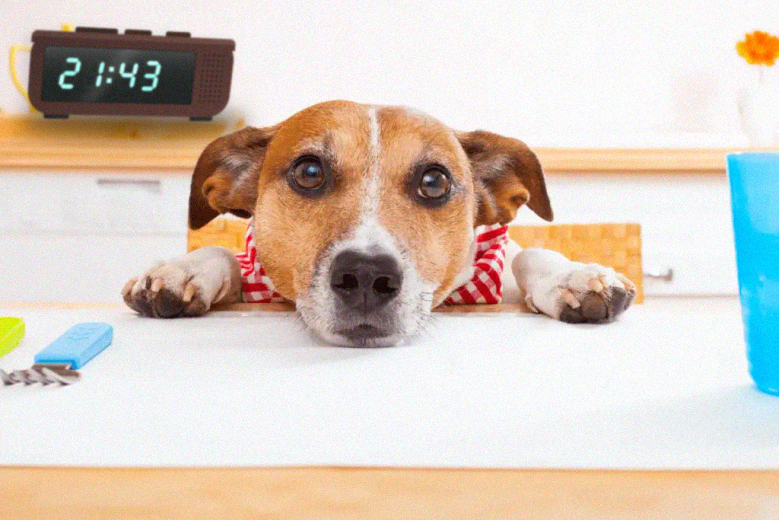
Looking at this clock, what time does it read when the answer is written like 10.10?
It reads 21.43
